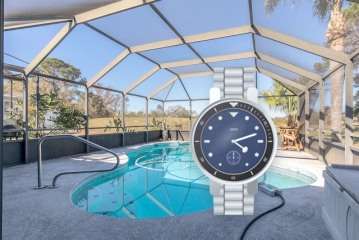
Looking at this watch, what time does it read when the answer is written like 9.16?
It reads 4.12
